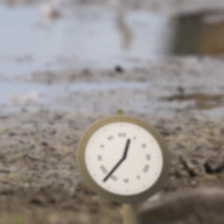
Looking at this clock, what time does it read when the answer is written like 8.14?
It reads 12.37
